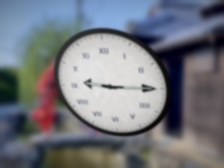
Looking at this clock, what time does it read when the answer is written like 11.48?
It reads 9.15
